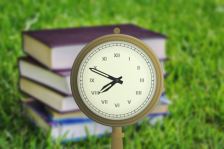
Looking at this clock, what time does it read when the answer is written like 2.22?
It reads 7.49
